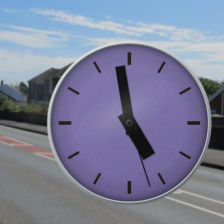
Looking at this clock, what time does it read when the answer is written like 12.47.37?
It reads 4.58.27
